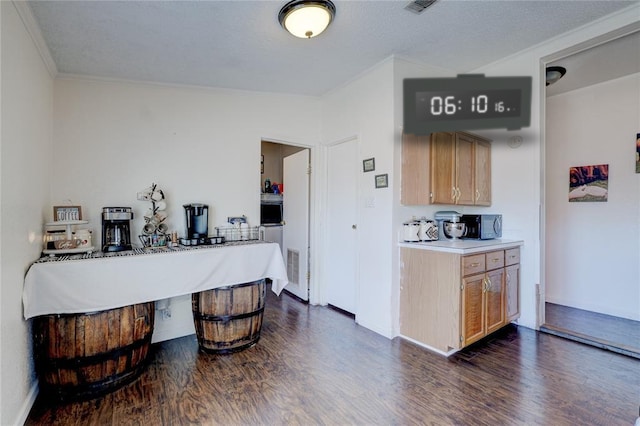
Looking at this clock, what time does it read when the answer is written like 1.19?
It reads 6.10
